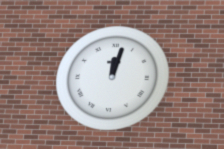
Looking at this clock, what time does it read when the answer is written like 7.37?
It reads 12.02
